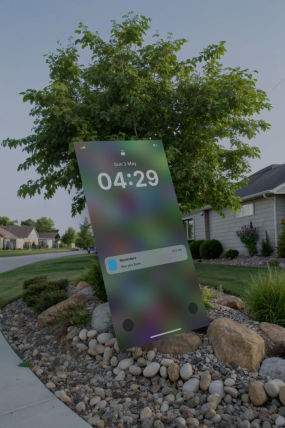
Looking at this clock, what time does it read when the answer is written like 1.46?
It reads 4.29
